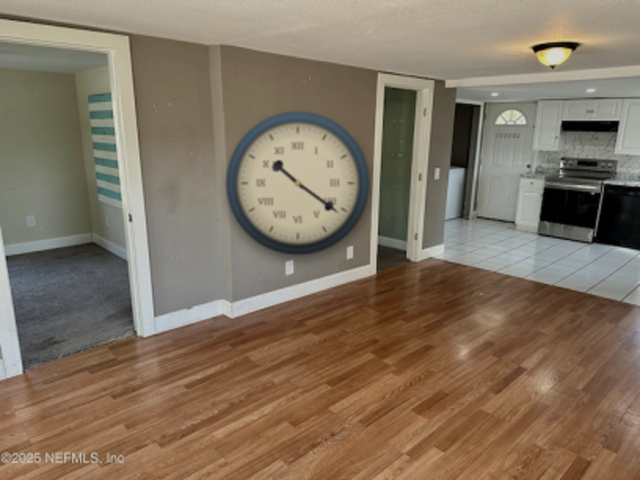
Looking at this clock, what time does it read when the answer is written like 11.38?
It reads 10.21
